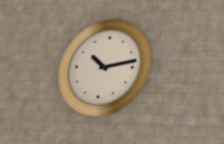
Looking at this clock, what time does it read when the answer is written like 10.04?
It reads 10.13
